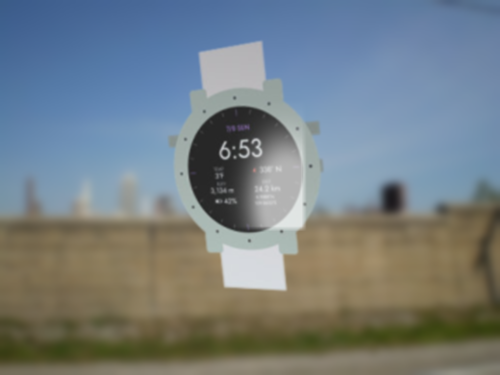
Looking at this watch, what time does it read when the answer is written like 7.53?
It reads 6.53
